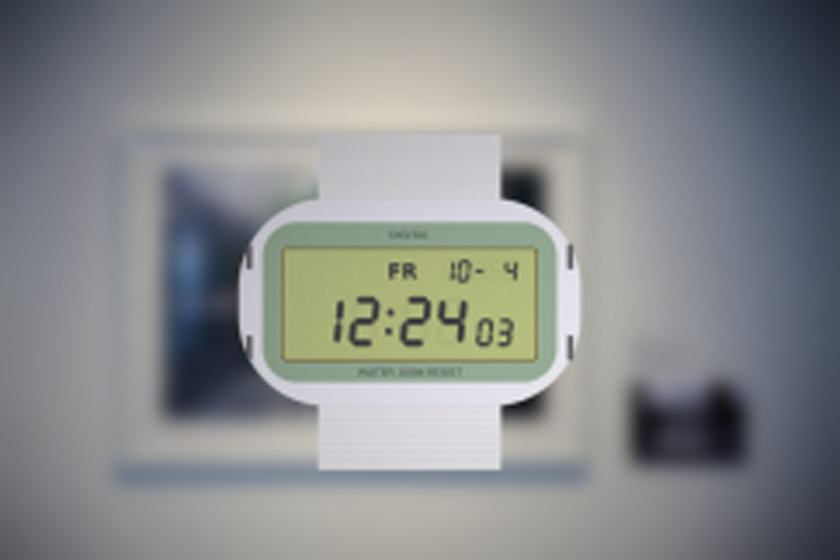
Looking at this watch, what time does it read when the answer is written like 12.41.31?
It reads 12.24.03
